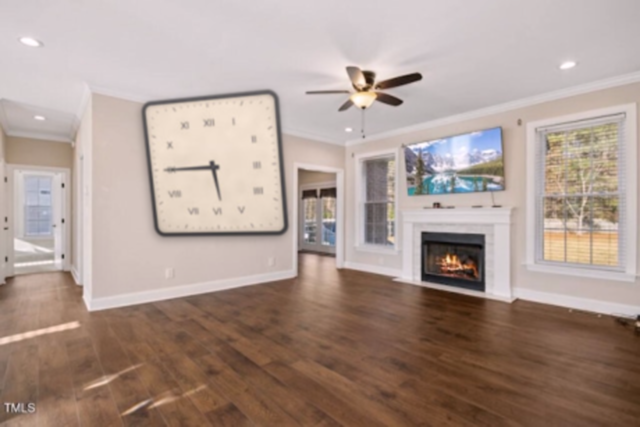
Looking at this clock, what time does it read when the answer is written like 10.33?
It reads 5.45
